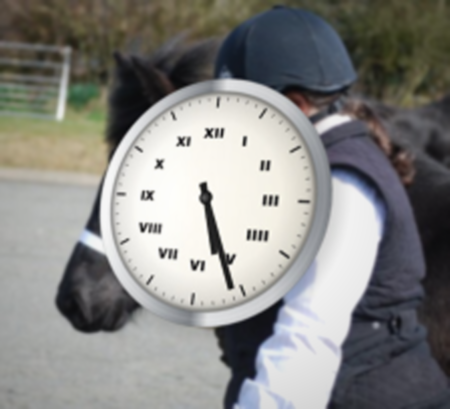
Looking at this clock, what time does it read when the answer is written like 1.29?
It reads 5.26
